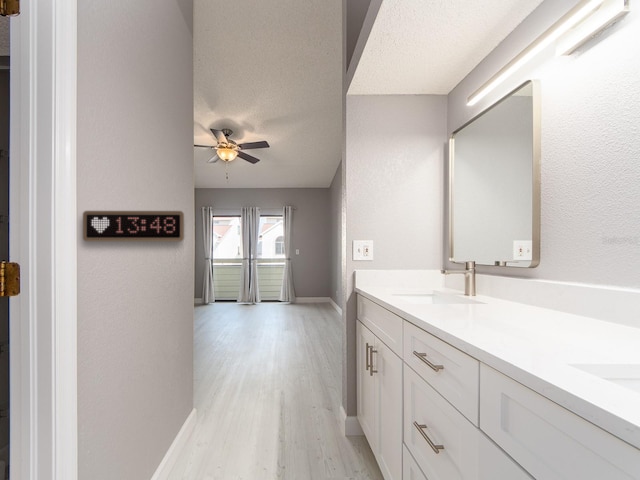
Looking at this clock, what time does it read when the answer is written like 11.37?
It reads 13.48
